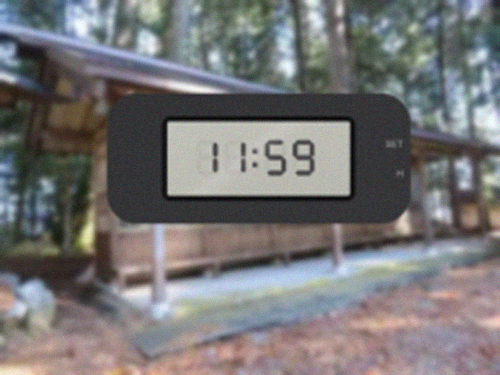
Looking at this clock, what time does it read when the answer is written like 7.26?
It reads 11.59
